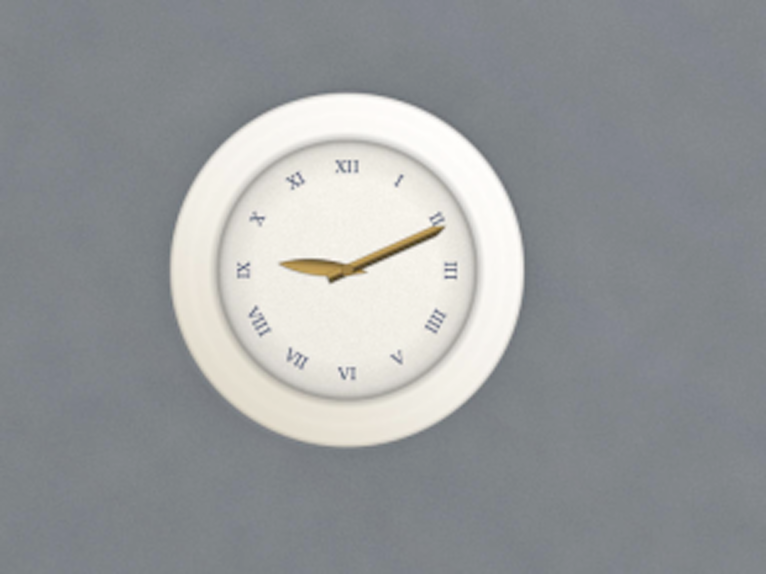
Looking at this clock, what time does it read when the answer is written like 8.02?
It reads 9.11
